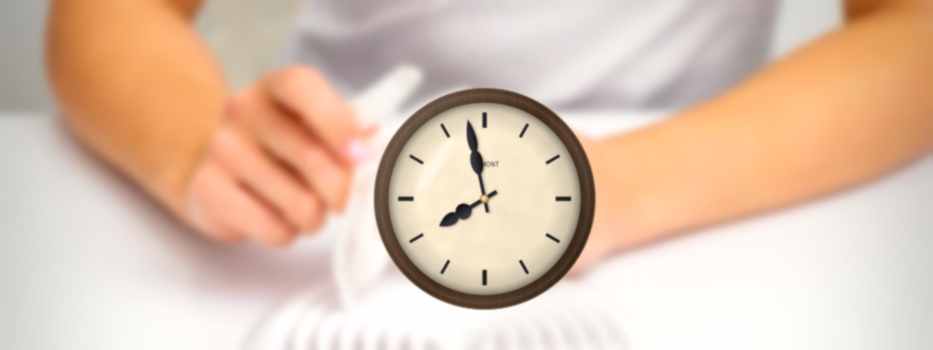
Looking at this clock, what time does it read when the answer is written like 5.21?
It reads 7.58
